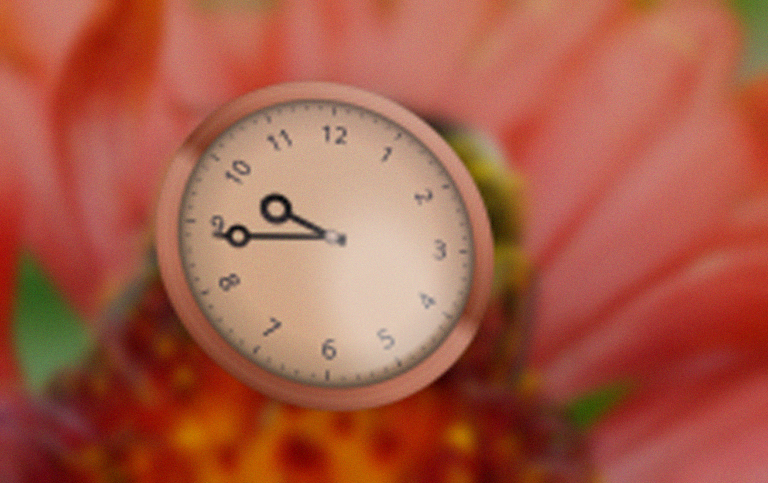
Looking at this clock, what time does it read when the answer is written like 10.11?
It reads 9.44
